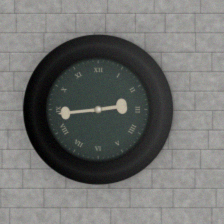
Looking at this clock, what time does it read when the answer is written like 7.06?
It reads 2.44
